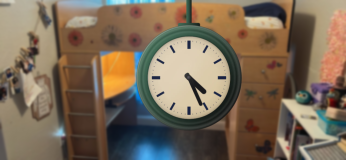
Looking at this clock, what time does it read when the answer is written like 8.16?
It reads 4.26
